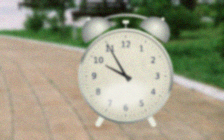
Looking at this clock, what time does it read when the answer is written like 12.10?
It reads 9.55
